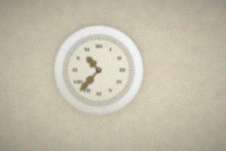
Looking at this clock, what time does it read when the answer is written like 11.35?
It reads 10.37
